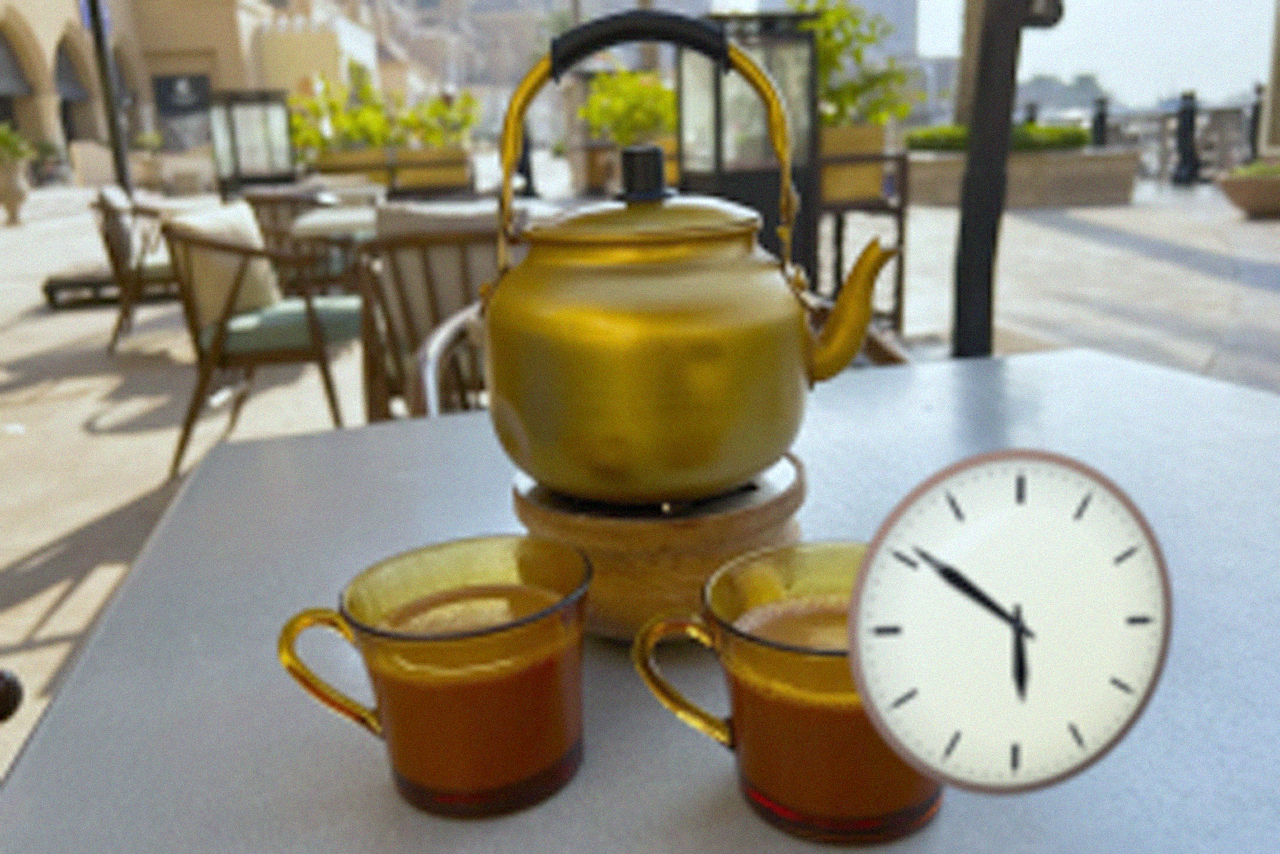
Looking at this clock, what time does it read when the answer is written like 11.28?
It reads 5.51
